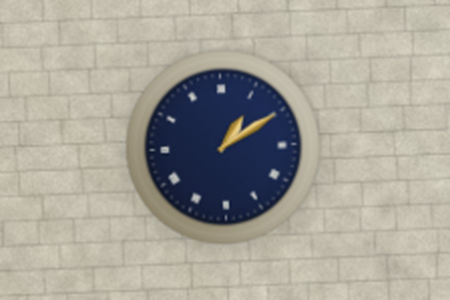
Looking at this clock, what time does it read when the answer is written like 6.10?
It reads 1.10
